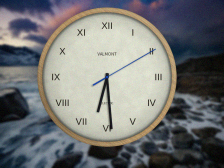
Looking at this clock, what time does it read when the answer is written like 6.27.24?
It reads 6.29.10
